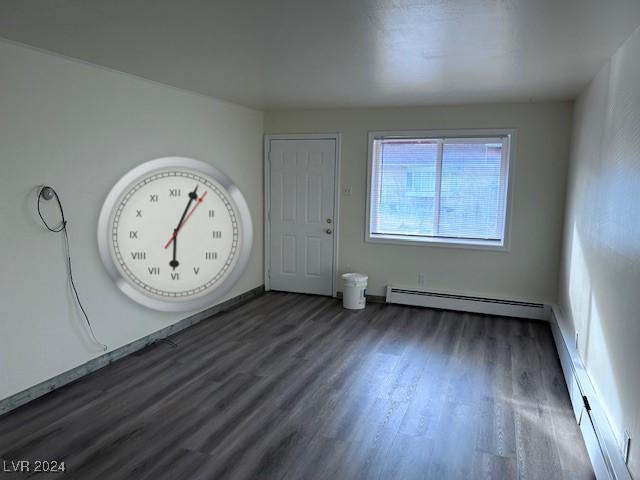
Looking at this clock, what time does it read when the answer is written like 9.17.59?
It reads 6.04.06
